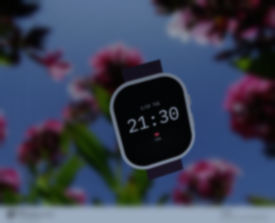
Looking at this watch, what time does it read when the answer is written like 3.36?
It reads 21.30
